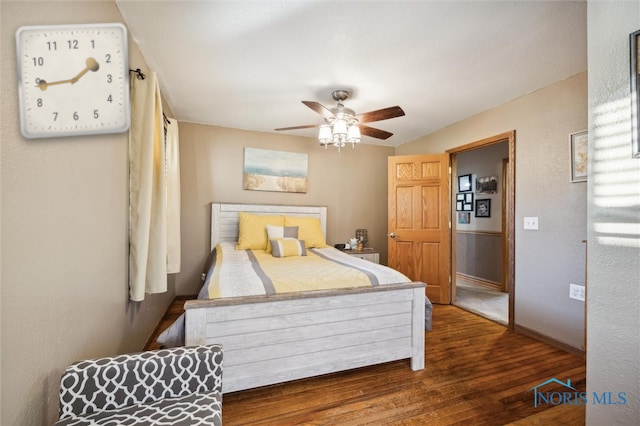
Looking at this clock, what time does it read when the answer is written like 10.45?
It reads 1.44
